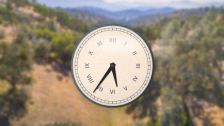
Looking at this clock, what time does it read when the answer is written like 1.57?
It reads 5.36
